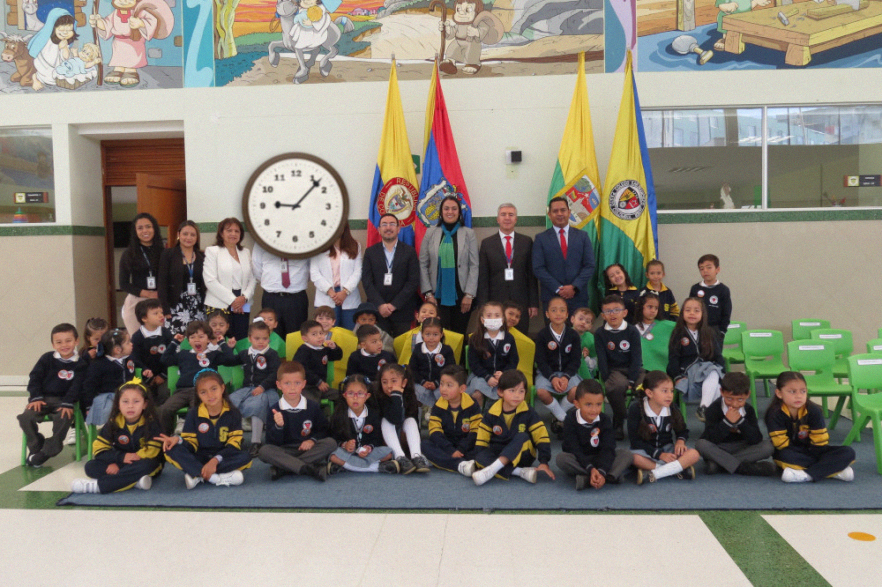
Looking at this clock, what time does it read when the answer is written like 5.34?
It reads 9.07
